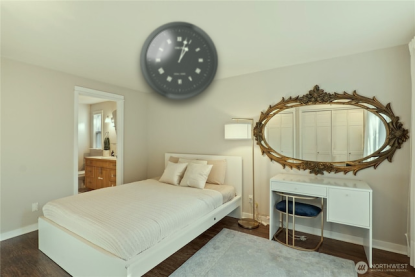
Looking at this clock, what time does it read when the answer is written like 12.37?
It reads 1.03
